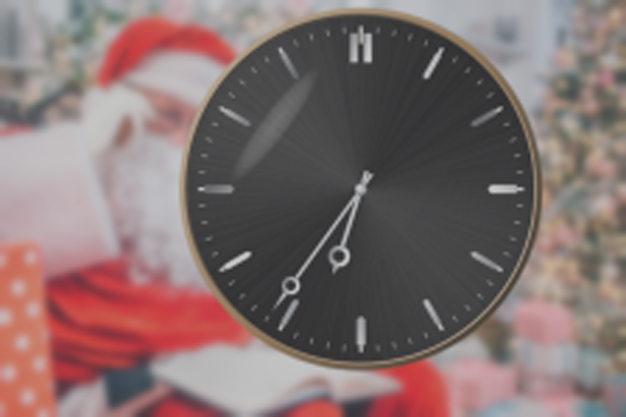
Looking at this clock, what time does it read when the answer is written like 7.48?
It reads 6.36
